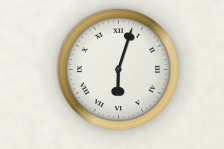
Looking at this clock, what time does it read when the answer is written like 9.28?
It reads 6.03
